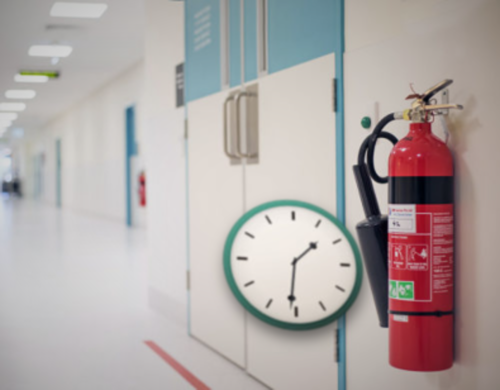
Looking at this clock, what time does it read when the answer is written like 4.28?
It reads 1.31
